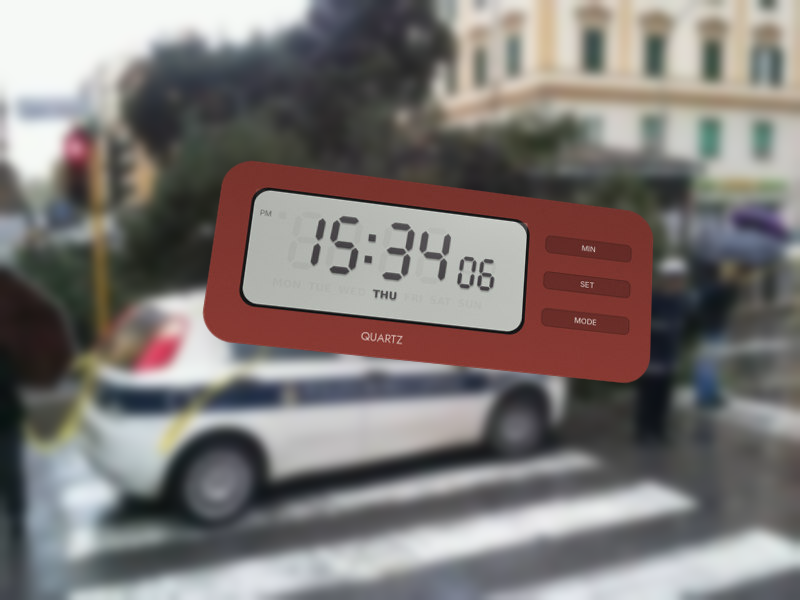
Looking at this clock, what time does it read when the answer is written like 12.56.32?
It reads 15.34.06
